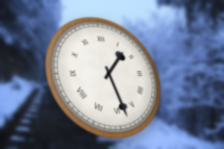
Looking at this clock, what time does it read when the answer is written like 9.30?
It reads 1.28
